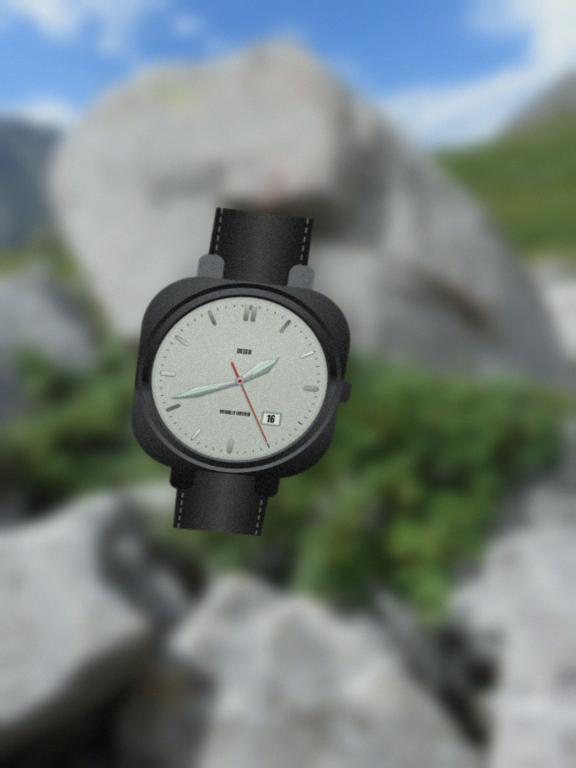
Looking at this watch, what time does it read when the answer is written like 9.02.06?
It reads 1.41.25
